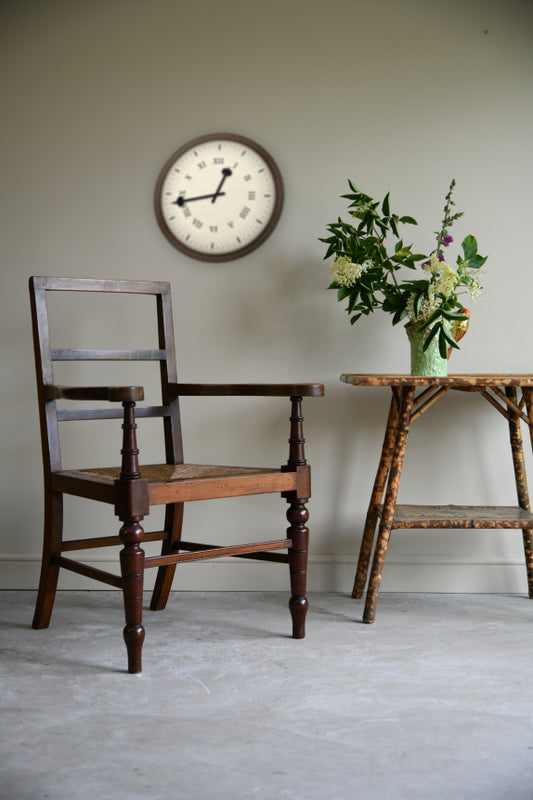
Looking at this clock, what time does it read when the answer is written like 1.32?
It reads 12.43
